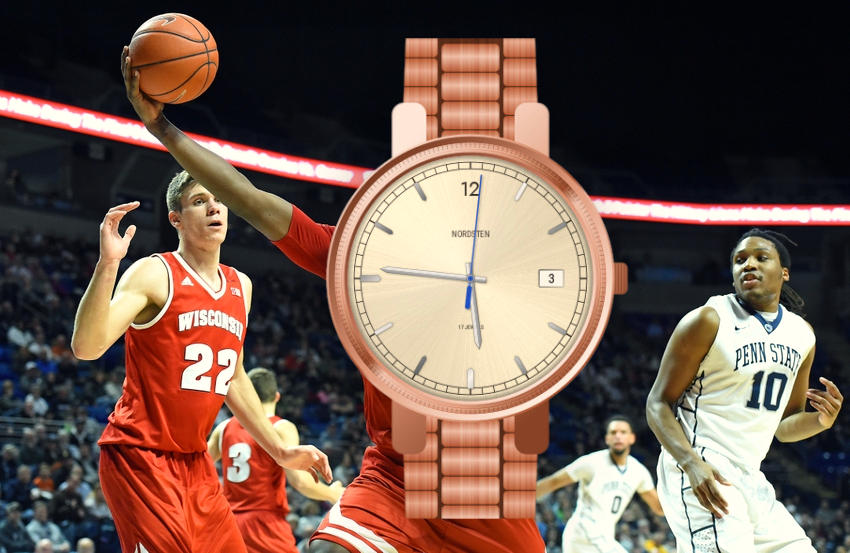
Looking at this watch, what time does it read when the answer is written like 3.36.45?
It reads 5.46.01
